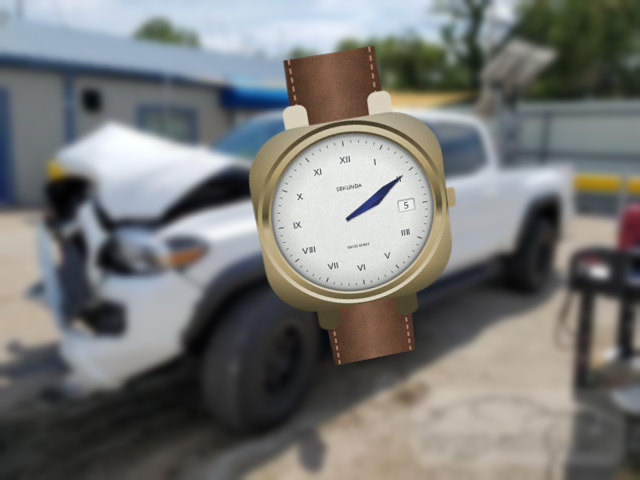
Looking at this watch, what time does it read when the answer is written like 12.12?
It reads 2.10
